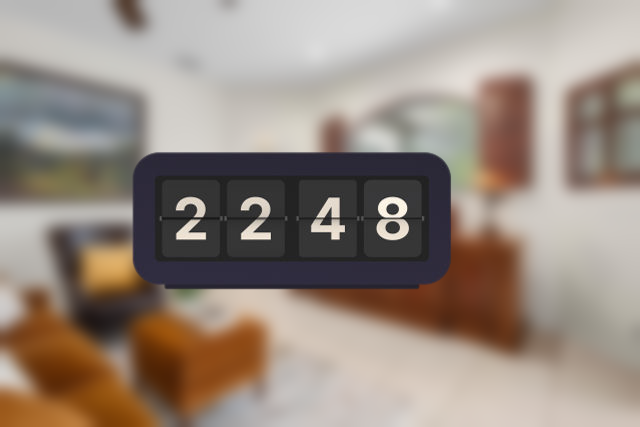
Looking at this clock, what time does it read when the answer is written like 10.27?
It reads 22.48
